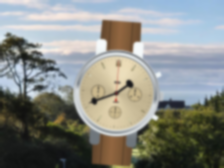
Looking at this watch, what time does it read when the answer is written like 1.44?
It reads 1.41
